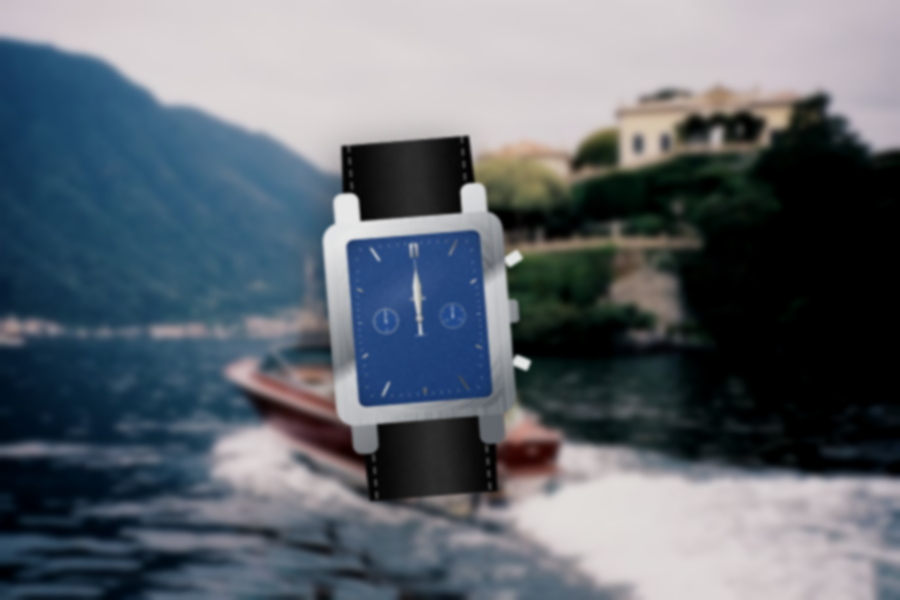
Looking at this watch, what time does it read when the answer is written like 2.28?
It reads 12.00
